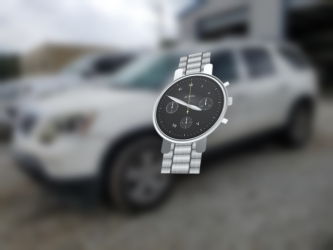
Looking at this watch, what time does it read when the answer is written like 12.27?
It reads 3.50
